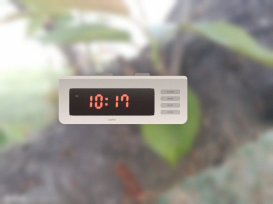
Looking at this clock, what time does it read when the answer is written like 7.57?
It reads 10.17
